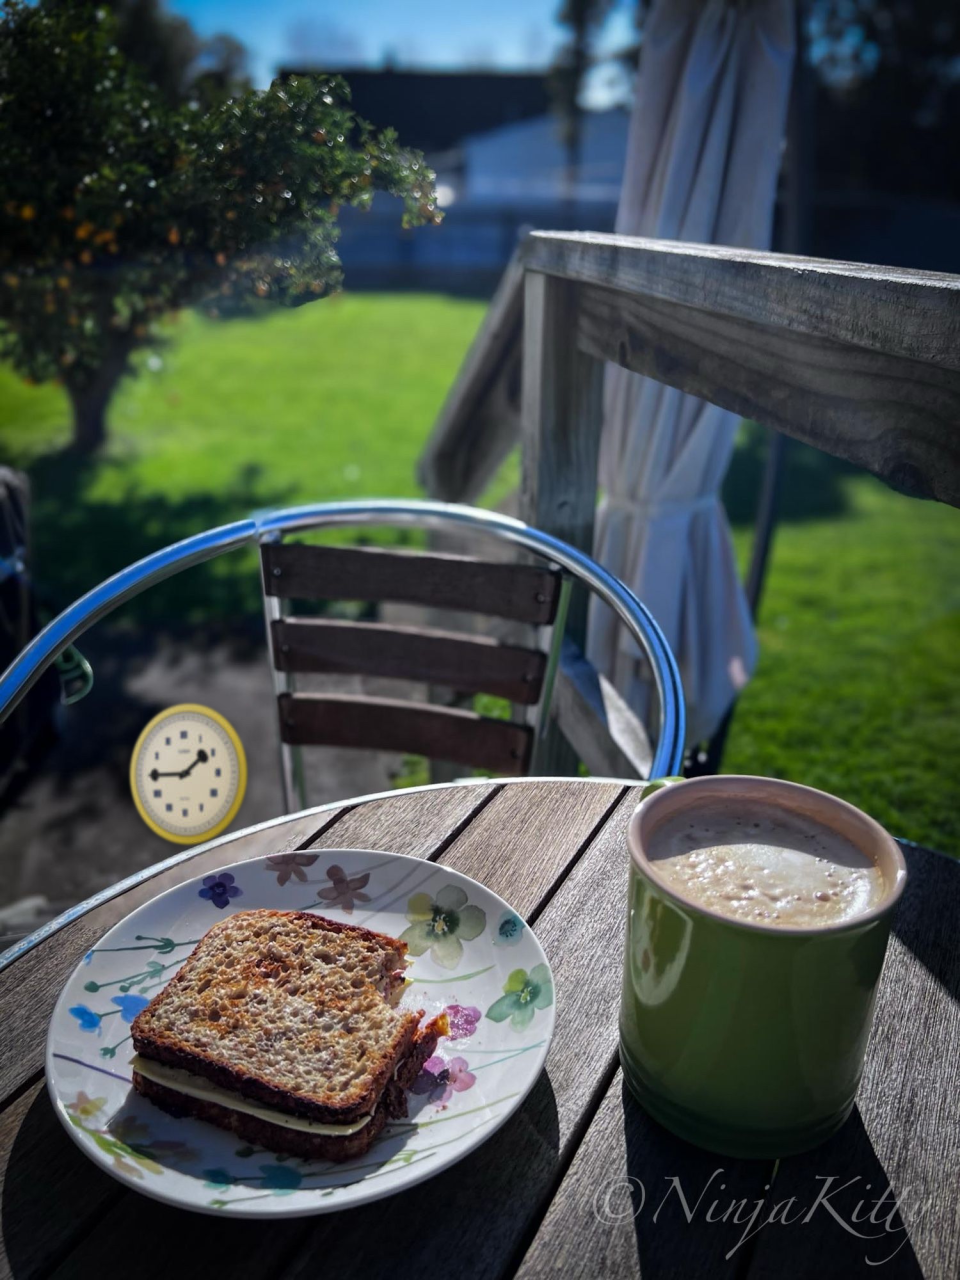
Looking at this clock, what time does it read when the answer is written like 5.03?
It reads 1.45
